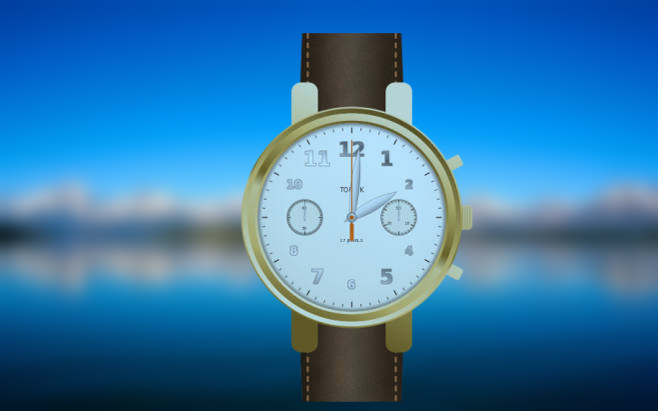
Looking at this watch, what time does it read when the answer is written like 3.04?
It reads 2.01
